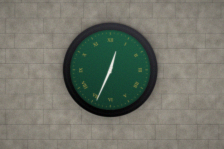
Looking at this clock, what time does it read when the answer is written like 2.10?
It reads 12.34
